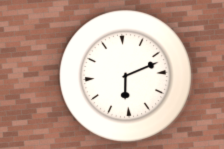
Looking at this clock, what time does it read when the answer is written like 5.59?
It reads 6.12
